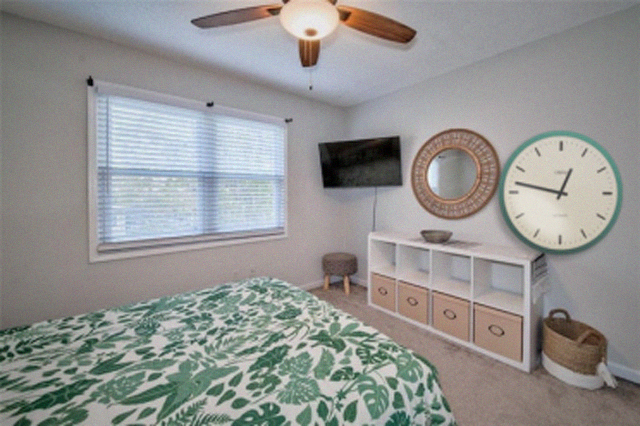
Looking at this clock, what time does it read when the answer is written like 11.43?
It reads 12.47
